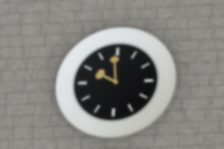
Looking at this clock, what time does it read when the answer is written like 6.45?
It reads 9.59
